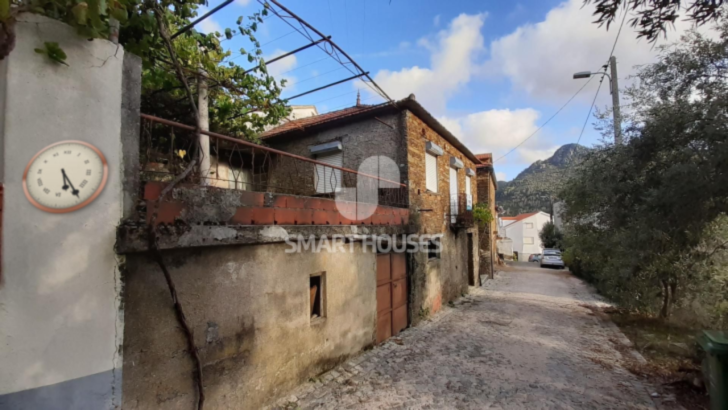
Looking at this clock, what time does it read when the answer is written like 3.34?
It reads 5.24
